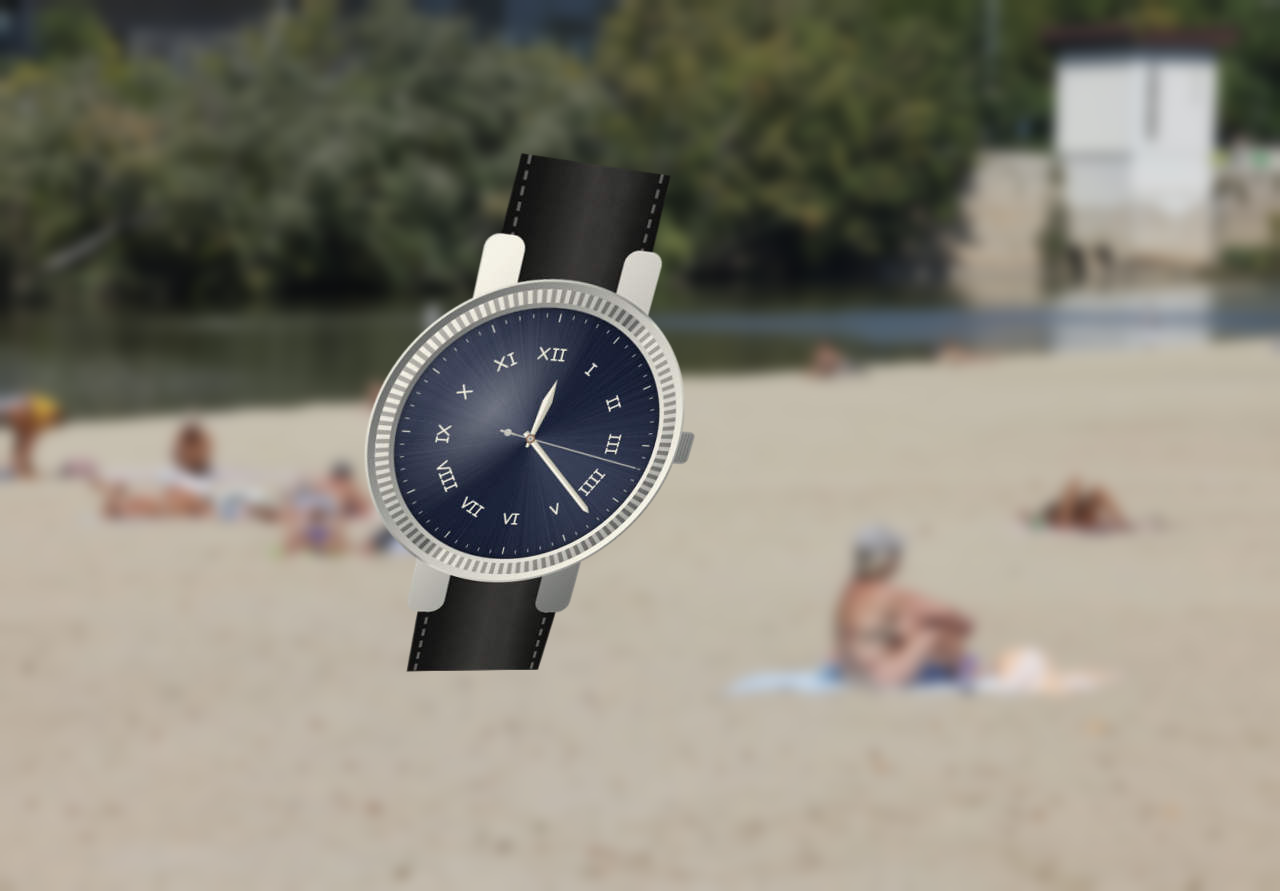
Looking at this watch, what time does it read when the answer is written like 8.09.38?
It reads 12.22.17
